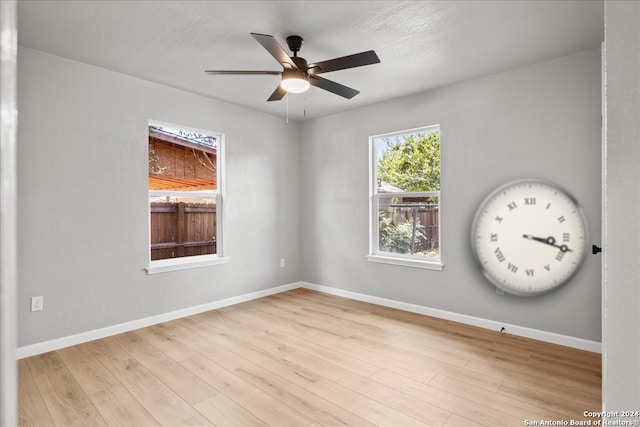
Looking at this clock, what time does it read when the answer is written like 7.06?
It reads 3.18
